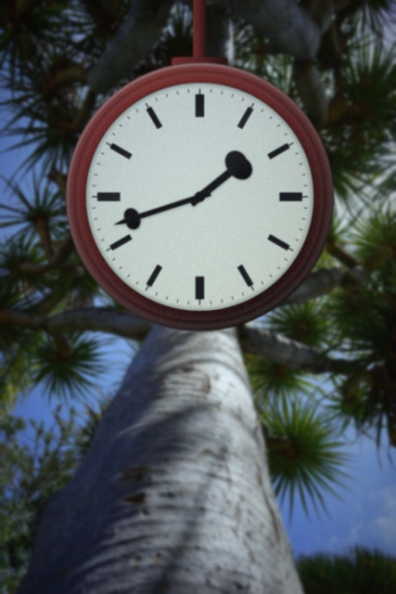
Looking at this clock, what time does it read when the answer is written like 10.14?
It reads 1.42
